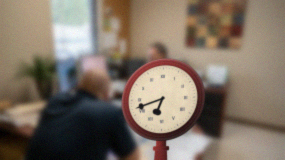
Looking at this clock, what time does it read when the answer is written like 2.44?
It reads 6.42
